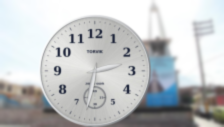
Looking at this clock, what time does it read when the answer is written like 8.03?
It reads 2.32
